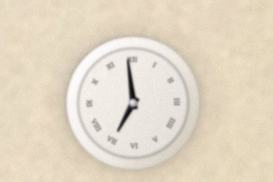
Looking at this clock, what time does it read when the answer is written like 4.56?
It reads 6.59
